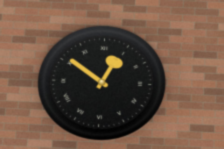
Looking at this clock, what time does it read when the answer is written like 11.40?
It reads 12.51
